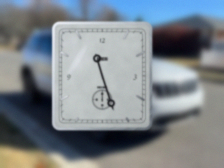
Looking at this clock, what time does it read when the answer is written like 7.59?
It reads 11.27
